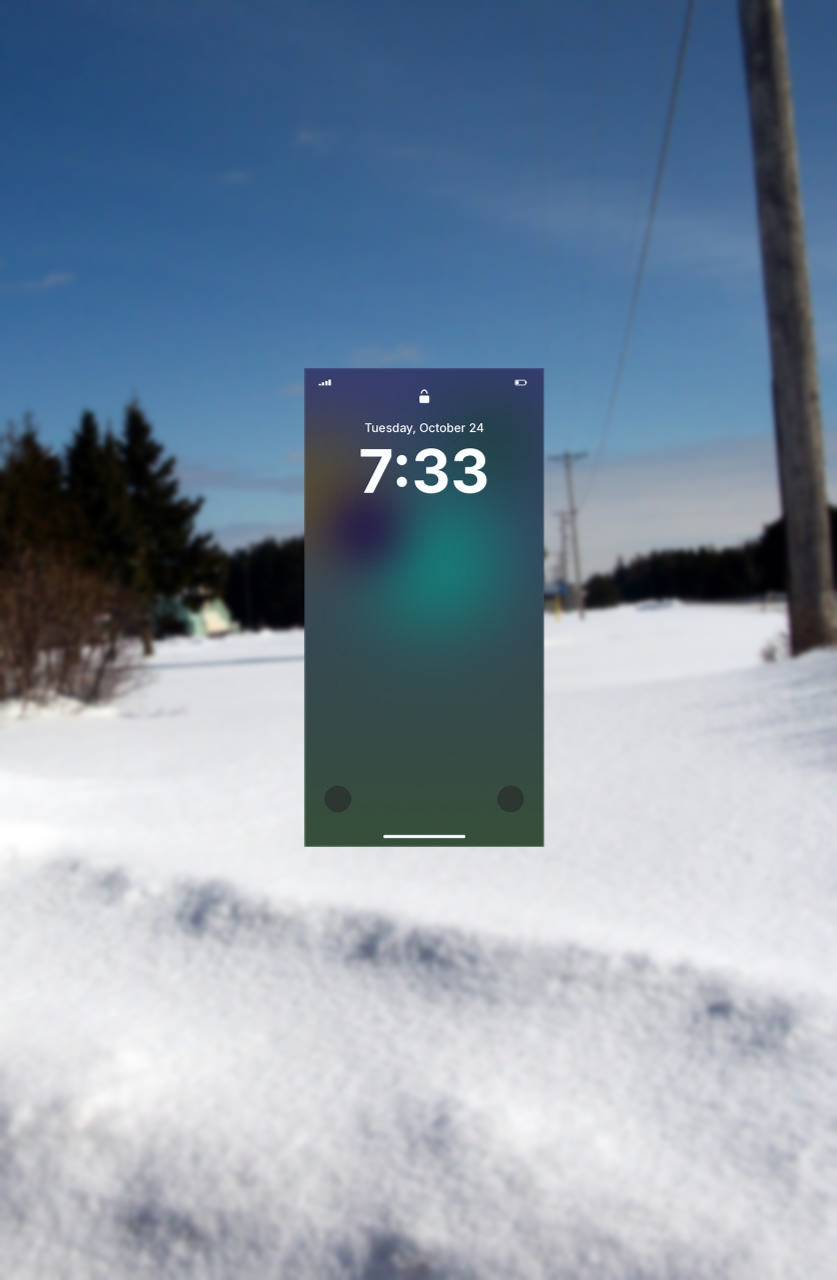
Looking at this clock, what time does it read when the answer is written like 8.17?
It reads 7.33
